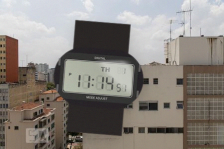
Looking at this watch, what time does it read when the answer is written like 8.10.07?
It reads 11.14.51
